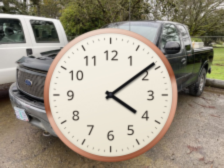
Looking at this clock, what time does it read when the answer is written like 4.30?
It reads 4.09
